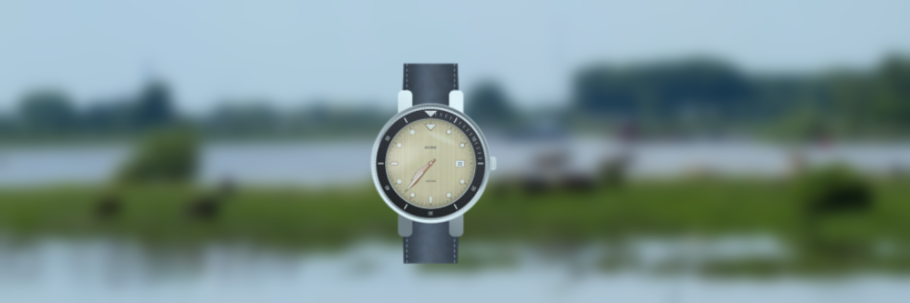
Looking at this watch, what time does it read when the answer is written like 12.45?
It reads 7.37
